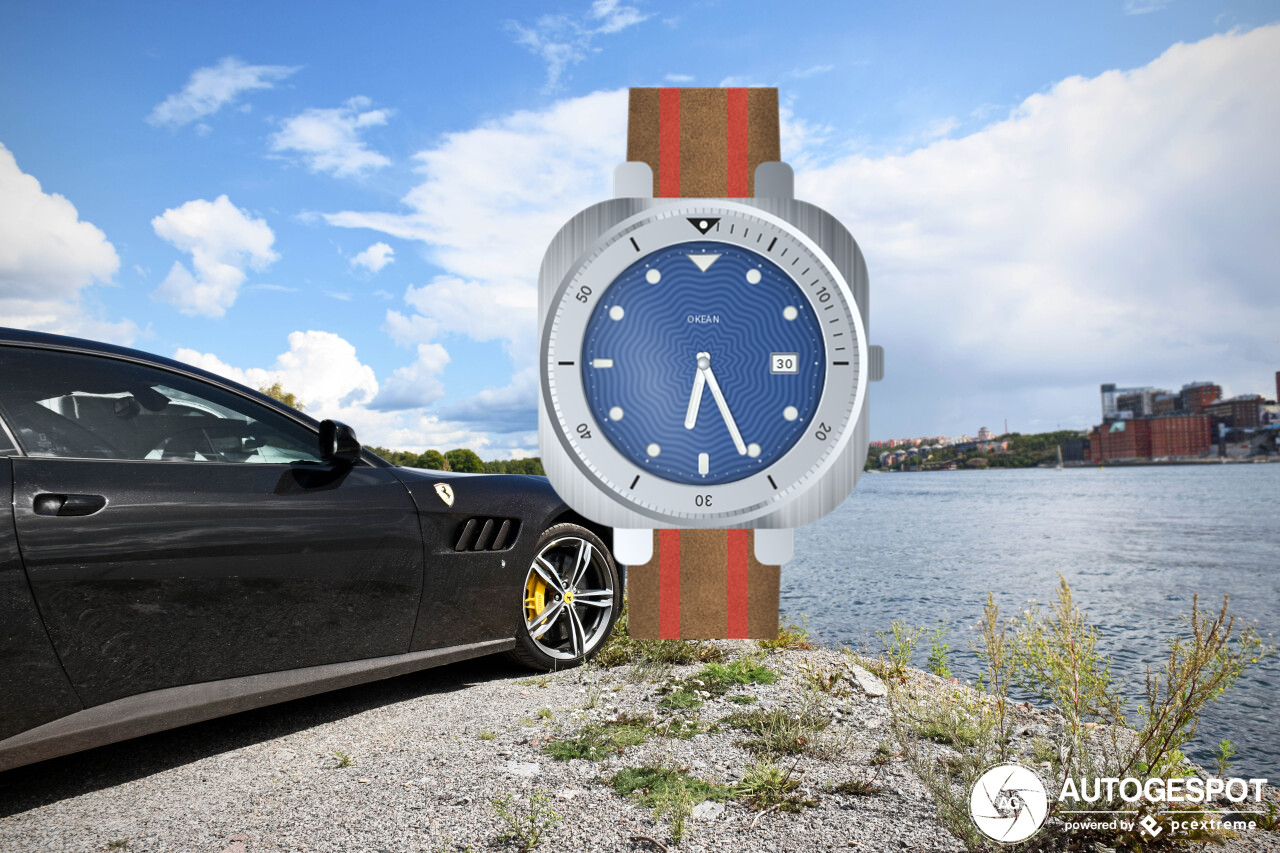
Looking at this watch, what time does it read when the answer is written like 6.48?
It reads 6.26
